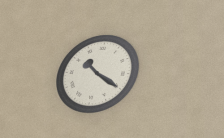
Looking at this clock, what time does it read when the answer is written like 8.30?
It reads 10.20
